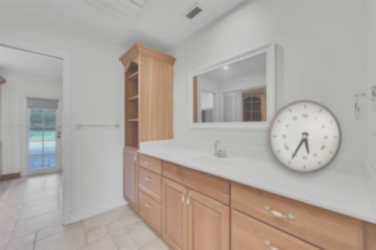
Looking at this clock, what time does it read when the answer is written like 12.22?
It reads 5.35
